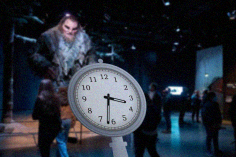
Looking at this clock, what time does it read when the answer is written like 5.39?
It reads 3.32
